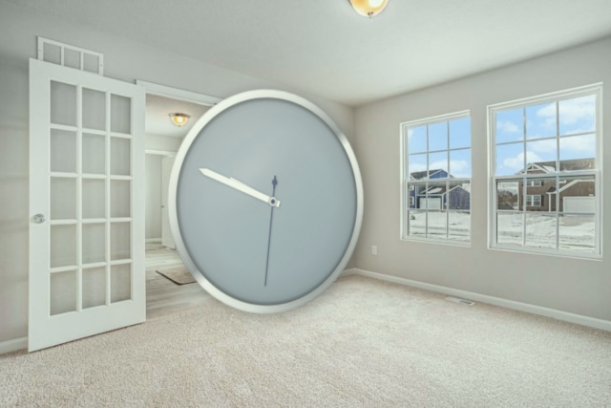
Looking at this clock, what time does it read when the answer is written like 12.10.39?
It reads 9.48.31
